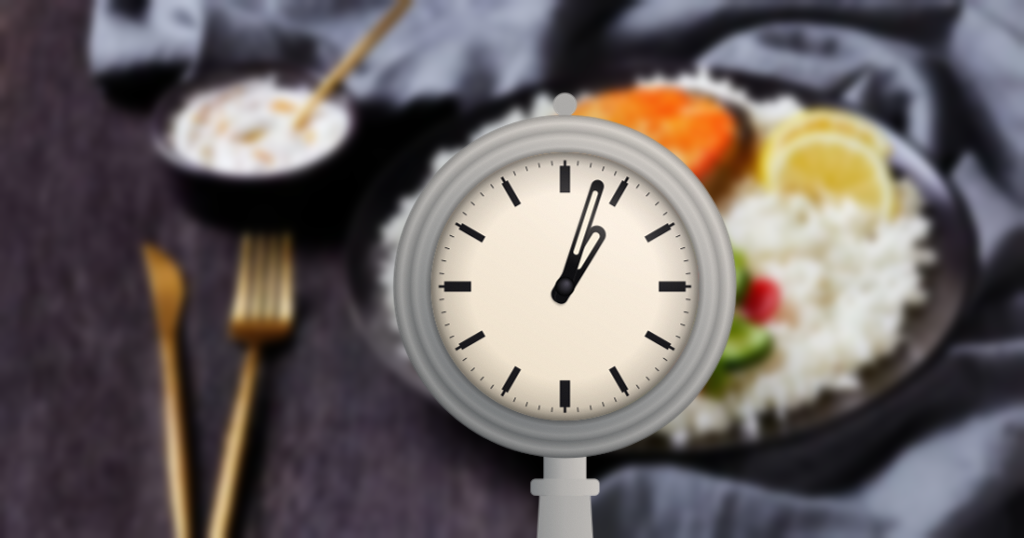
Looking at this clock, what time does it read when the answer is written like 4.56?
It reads 1.03
